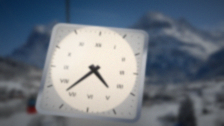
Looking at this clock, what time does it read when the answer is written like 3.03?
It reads 4.37
